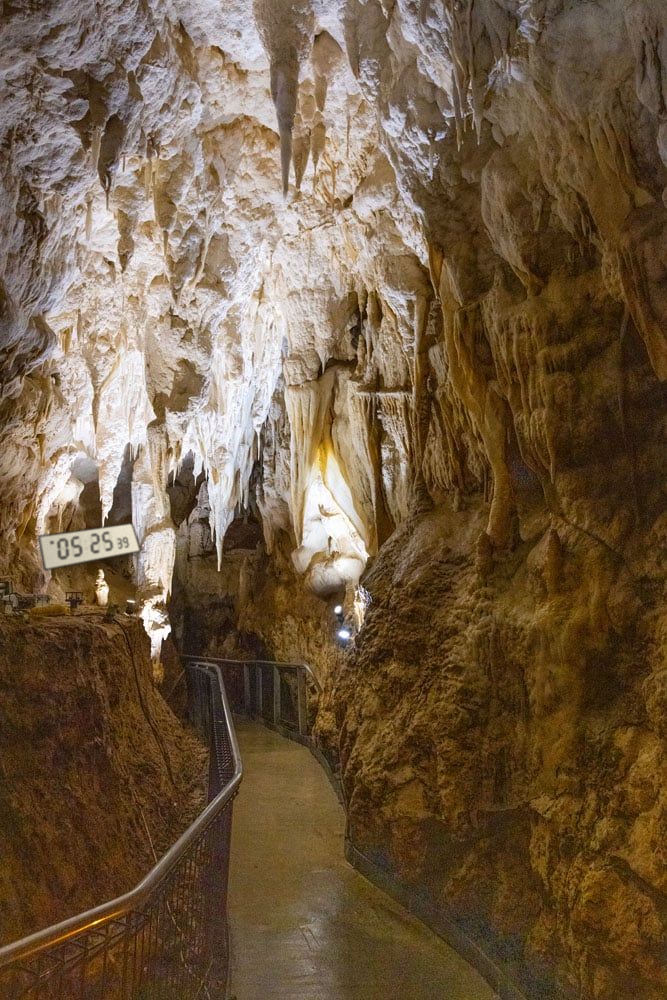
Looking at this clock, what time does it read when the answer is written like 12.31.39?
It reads 5.25.39
